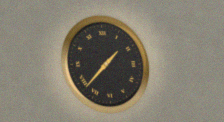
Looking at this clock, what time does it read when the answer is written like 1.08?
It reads 1.38
